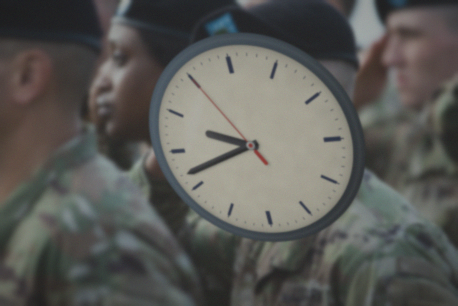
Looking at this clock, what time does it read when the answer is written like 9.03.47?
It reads 9.41.55
